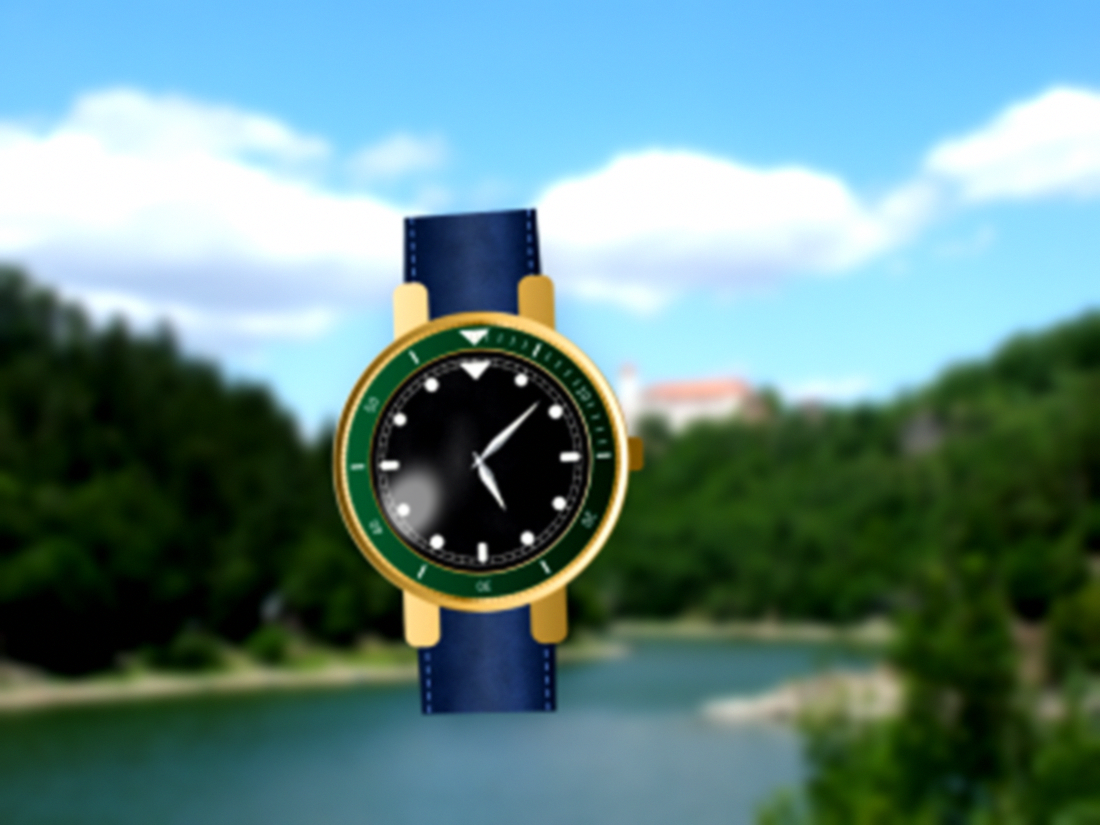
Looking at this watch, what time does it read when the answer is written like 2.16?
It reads 5.08
